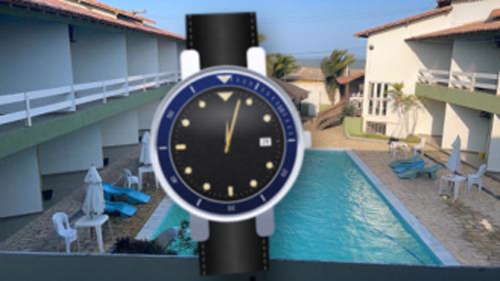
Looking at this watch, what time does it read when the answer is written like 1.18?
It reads 12.03
